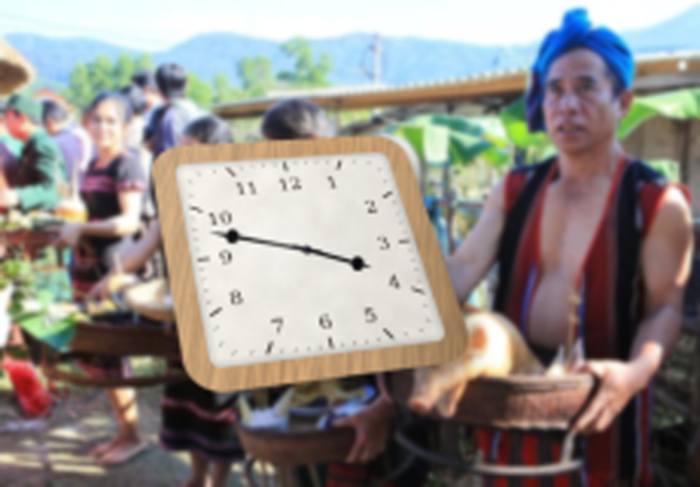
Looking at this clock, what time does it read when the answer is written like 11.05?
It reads 3.48
